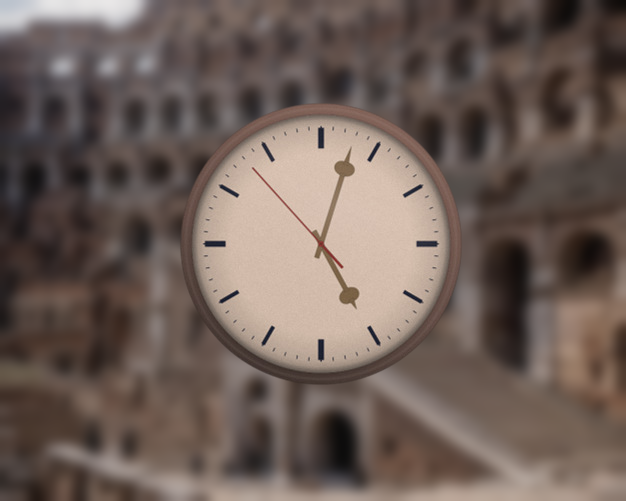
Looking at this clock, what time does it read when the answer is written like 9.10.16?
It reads 5.02.53
